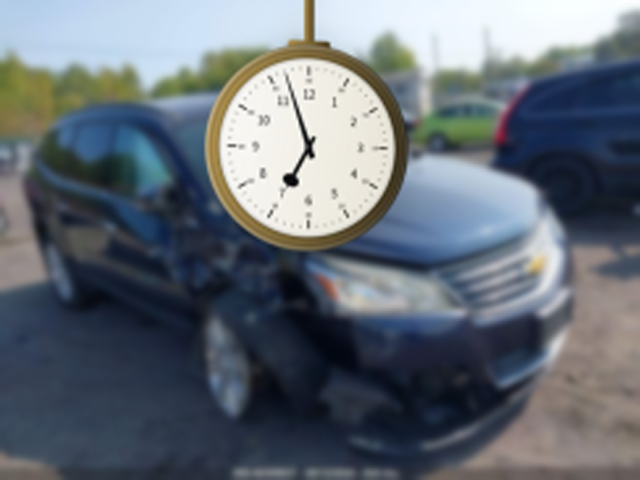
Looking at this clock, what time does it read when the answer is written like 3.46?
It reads 6.57
